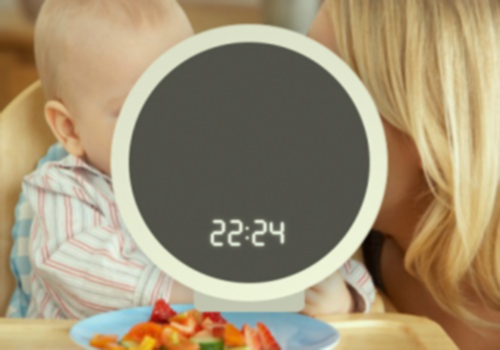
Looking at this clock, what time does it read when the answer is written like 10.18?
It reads 22.24
